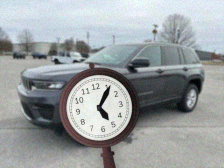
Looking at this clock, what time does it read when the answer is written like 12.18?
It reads 5.06
